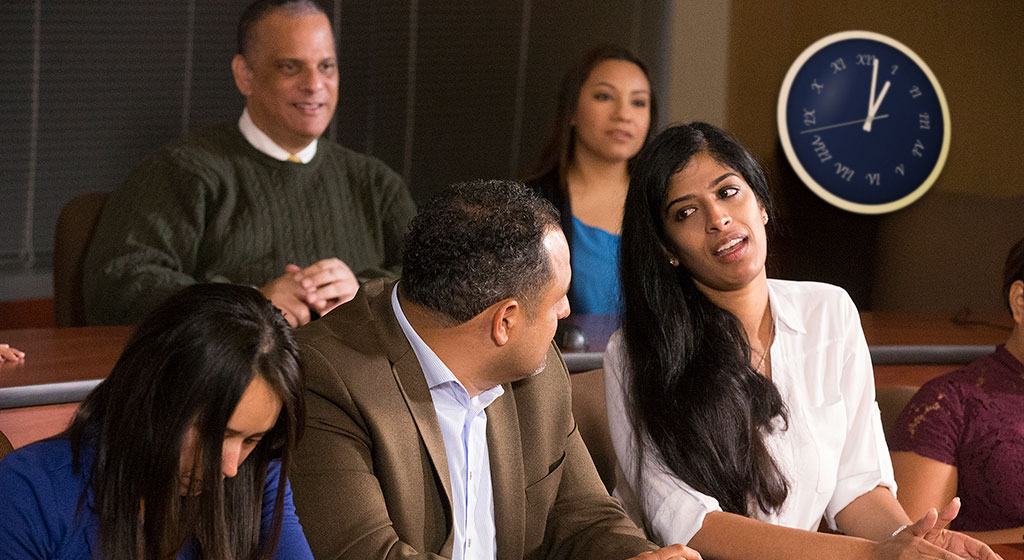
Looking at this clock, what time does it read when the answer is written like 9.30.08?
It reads 1.01.43
